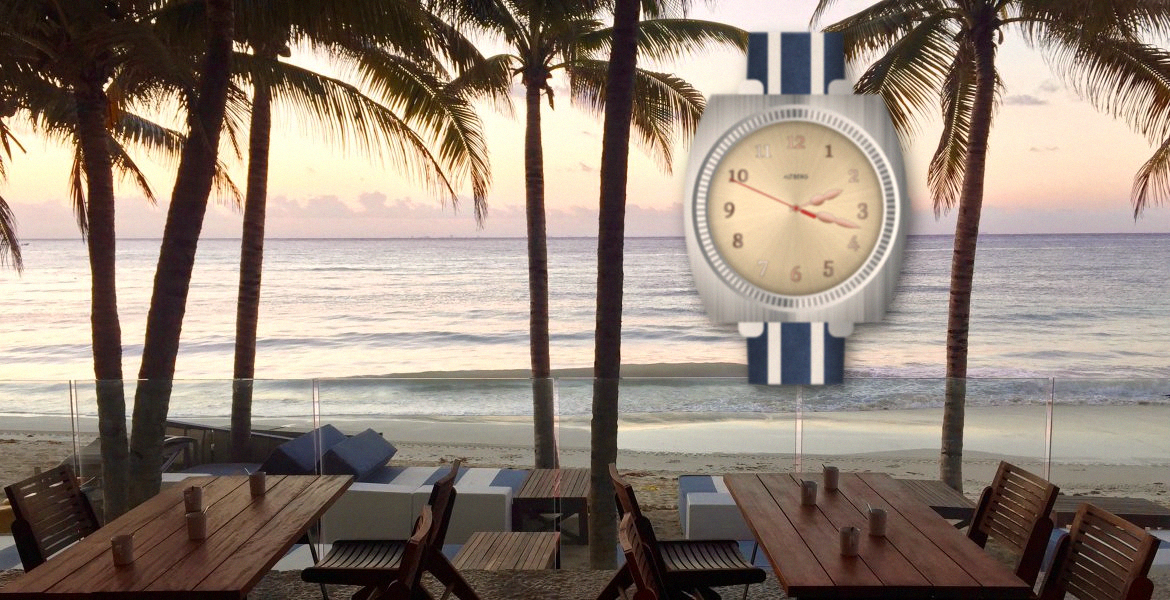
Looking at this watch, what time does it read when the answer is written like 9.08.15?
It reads 2.17.49
